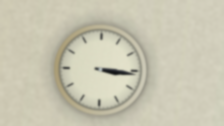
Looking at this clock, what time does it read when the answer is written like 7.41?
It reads 3.16
